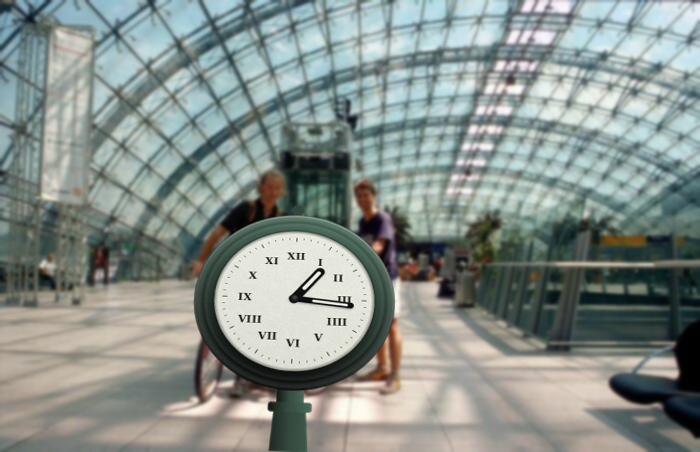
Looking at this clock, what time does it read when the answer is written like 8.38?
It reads 1.16
